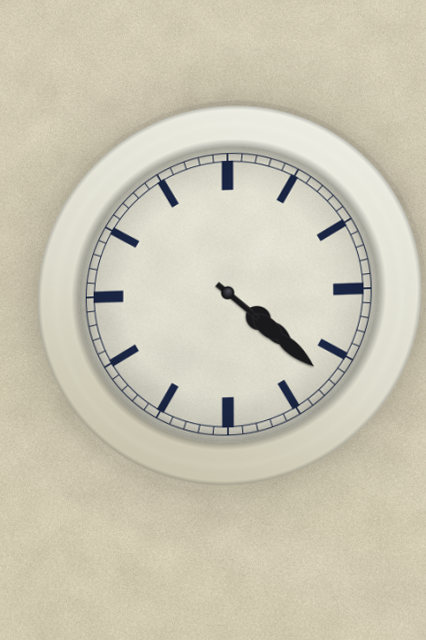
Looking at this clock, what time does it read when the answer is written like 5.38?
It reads 4.22
